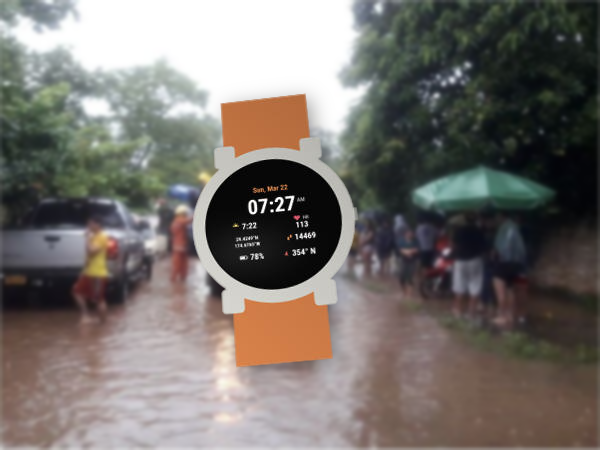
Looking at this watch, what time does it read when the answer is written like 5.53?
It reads 7.27
